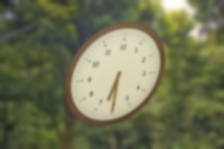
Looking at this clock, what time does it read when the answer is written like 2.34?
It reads 6.30
